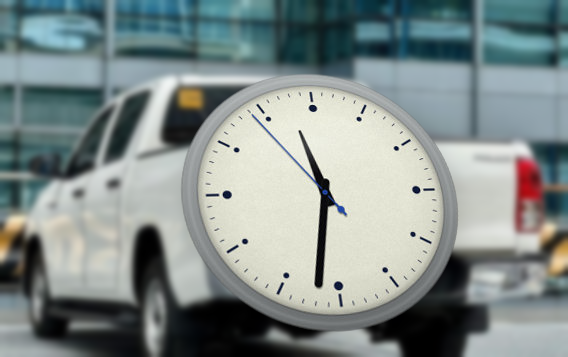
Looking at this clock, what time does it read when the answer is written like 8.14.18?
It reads 11.31.54
